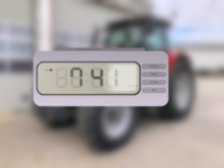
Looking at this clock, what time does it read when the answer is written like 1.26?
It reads 7.41
